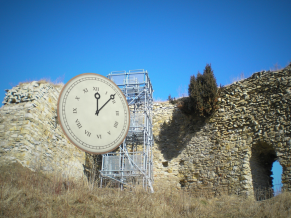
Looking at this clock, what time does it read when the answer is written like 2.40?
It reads 12.08
